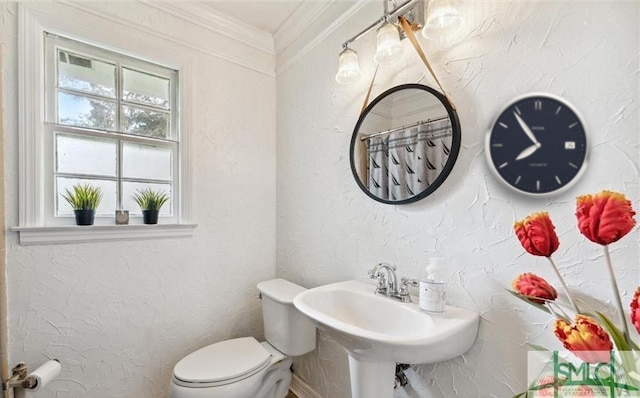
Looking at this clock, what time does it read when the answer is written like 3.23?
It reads 7.54
